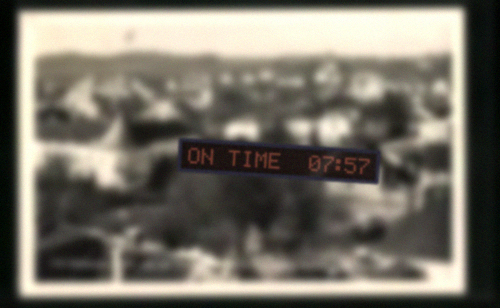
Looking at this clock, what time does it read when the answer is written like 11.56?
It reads 7.57
